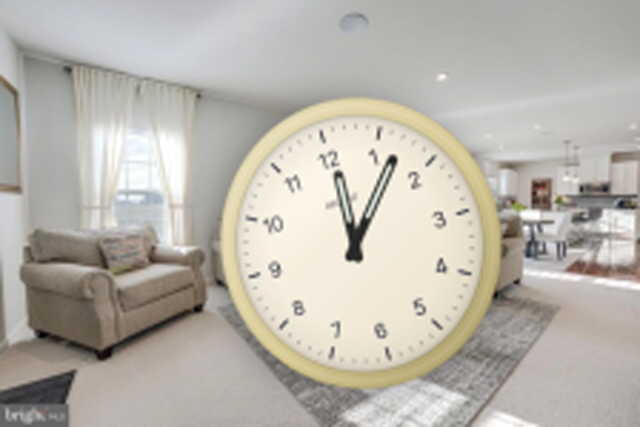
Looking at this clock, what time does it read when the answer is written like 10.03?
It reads 12.07
